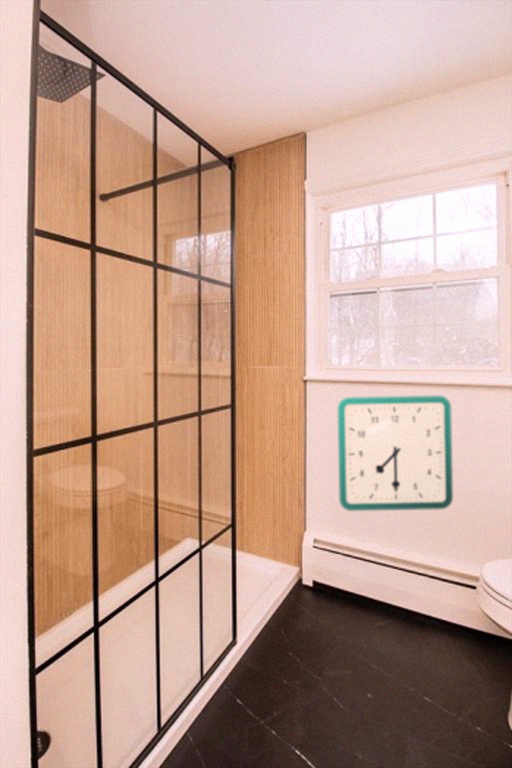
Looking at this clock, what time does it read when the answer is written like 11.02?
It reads 7.30
